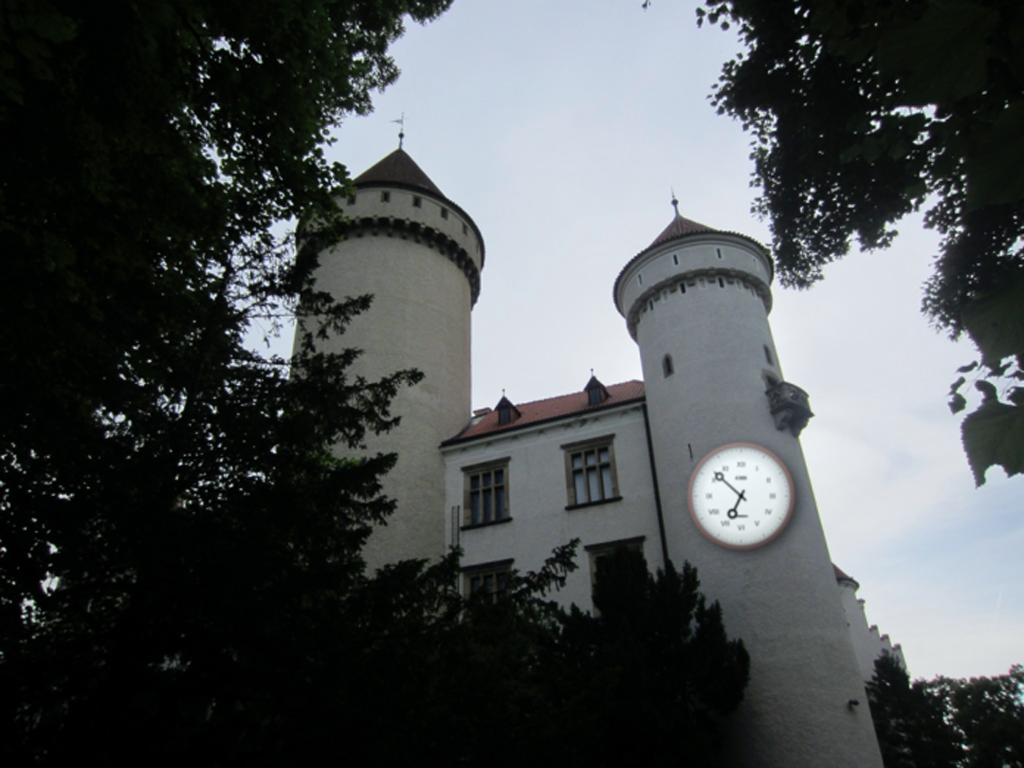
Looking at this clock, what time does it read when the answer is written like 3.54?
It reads 6.52
